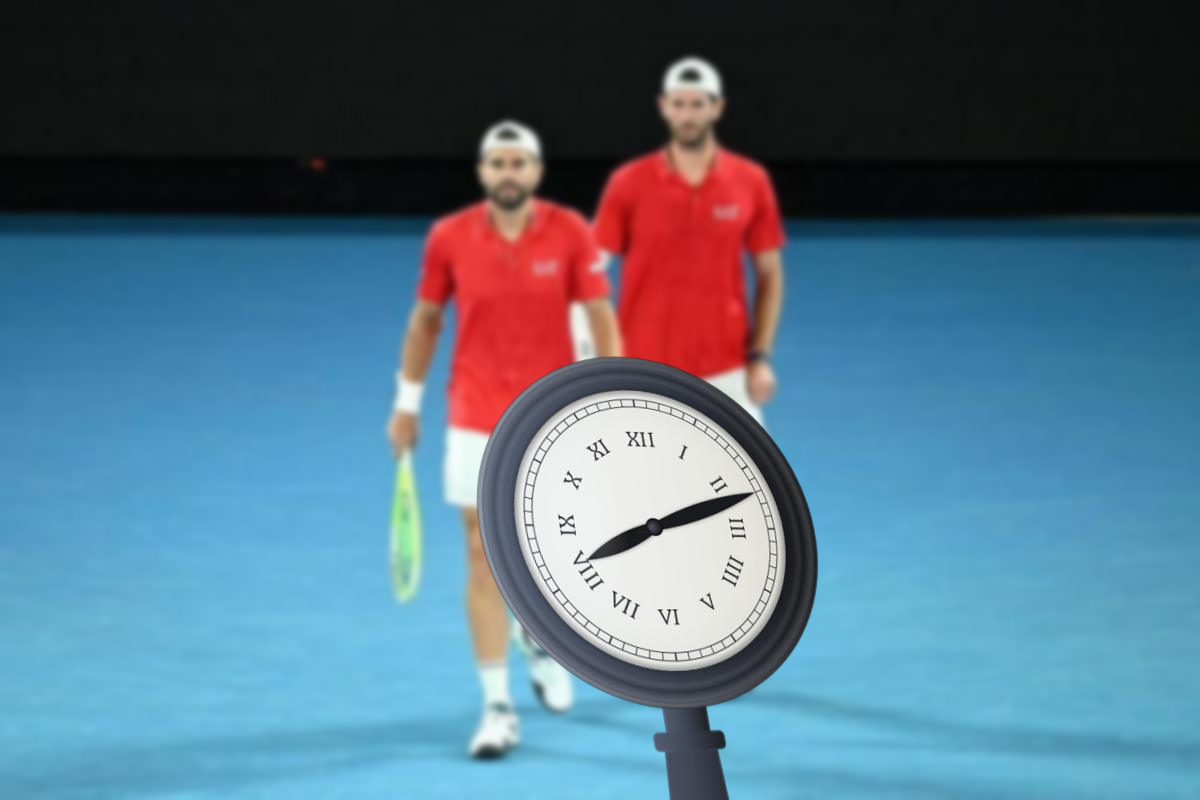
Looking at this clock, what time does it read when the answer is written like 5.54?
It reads 8.12
